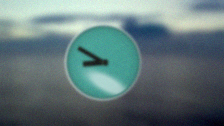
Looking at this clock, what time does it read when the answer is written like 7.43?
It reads 8.50
